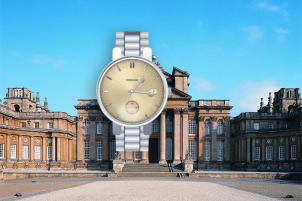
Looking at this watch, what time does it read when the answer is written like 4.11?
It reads 1.16
